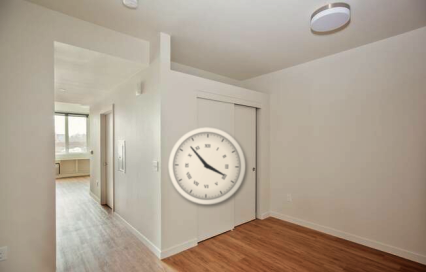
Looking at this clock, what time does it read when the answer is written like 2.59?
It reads 3.53
